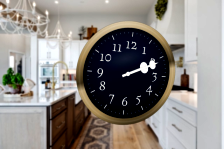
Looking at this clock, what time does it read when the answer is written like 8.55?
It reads 2.11
